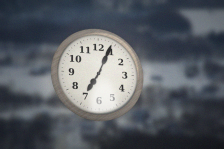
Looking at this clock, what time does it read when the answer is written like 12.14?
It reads 7.04
